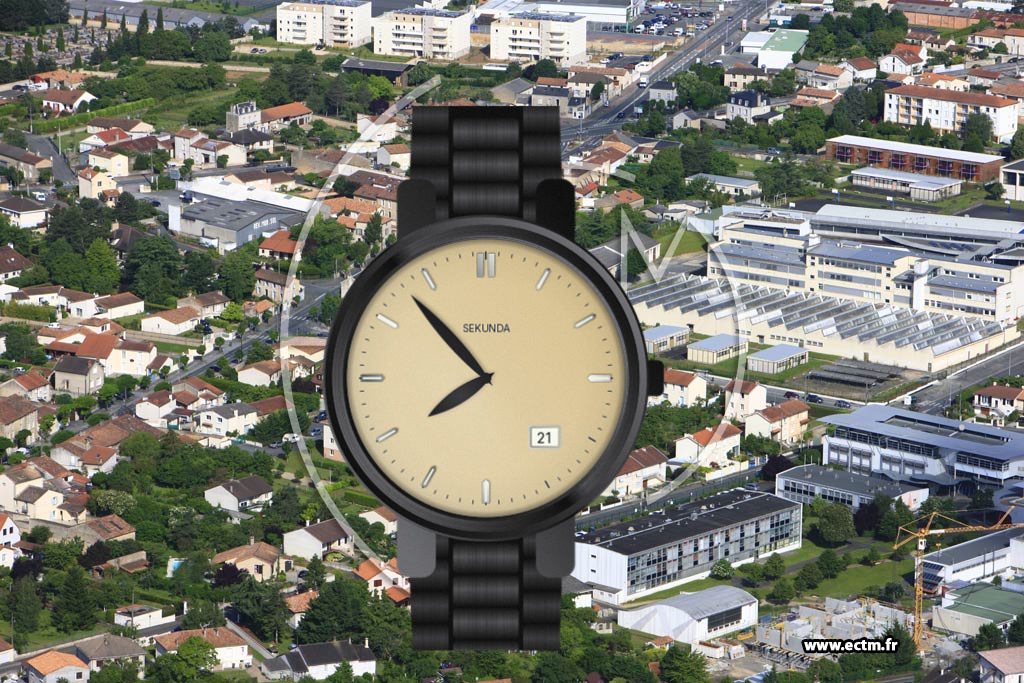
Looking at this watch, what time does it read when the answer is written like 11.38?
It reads 7.53
